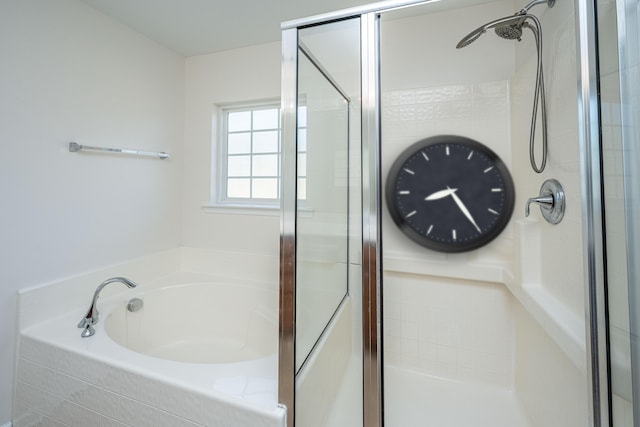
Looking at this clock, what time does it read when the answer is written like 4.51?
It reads 8.25
